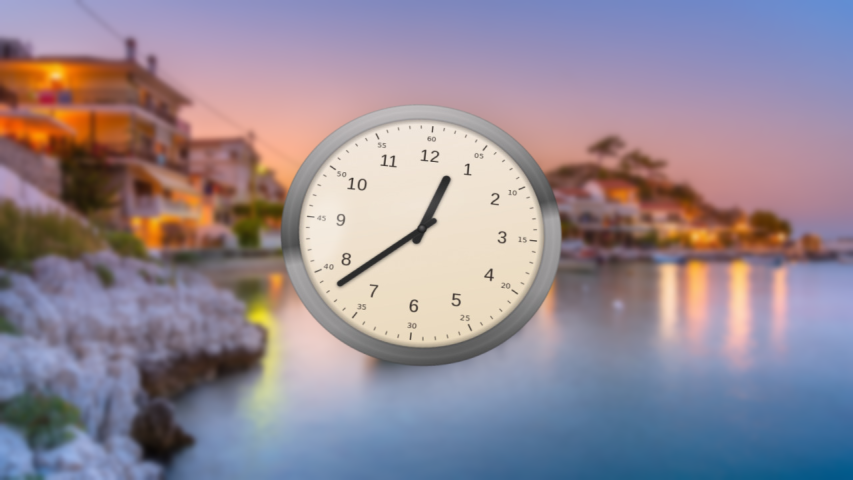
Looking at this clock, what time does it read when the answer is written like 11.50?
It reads 12.38
